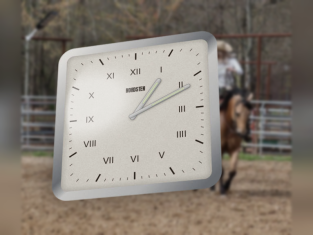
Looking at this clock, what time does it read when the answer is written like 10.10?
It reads 1.11
